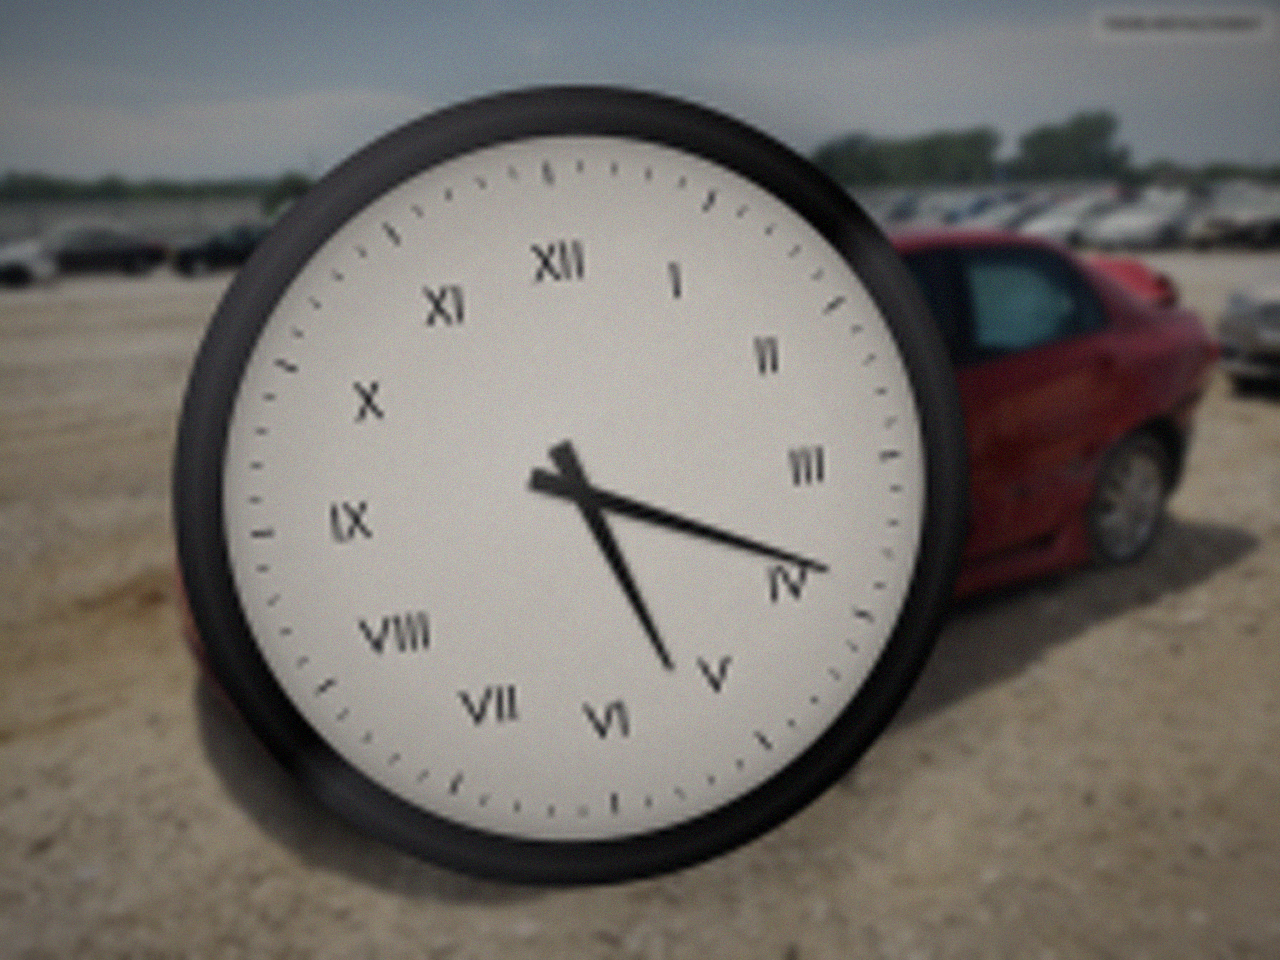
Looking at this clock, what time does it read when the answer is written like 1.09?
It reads 5.19
